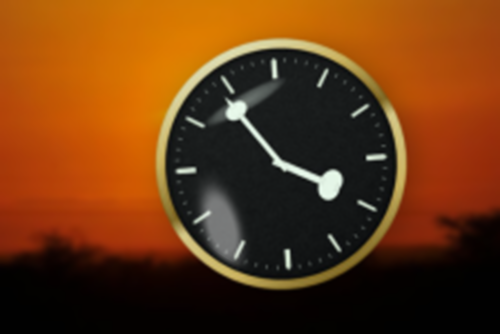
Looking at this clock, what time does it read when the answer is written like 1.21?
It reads 3.54
